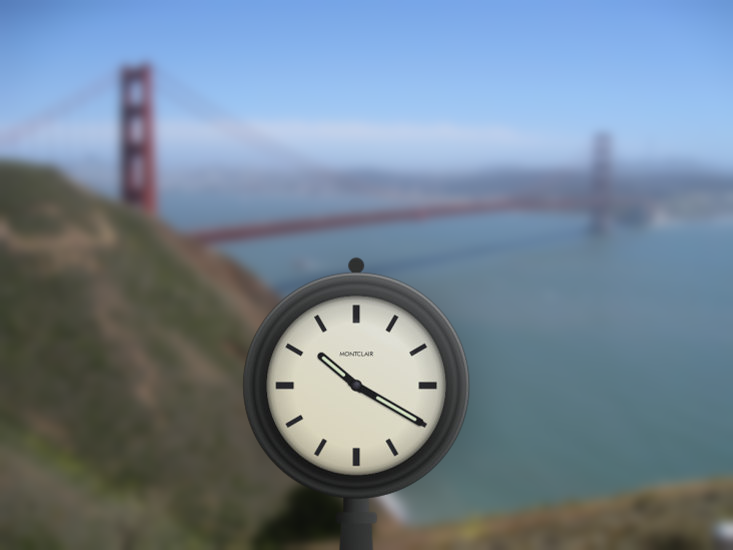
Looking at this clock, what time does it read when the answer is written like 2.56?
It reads 10.20
